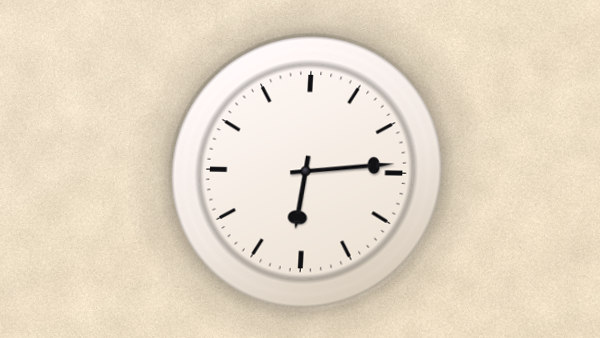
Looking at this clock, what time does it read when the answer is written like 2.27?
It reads 6.14
